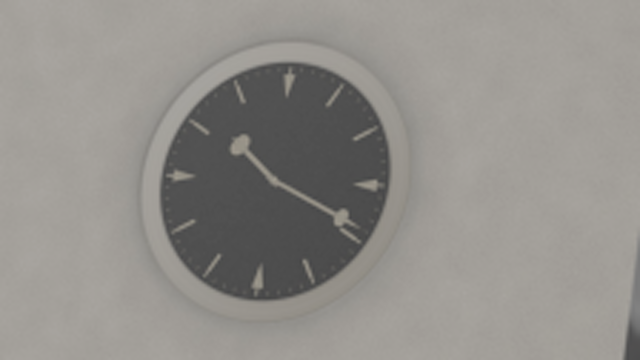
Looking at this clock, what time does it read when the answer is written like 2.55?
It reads 10.19
